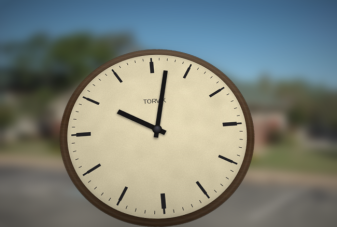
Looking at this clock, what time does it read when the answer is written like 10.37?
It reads 10.02
